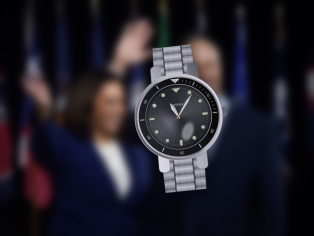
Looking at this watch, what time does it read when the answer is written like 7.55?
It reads 11.06
